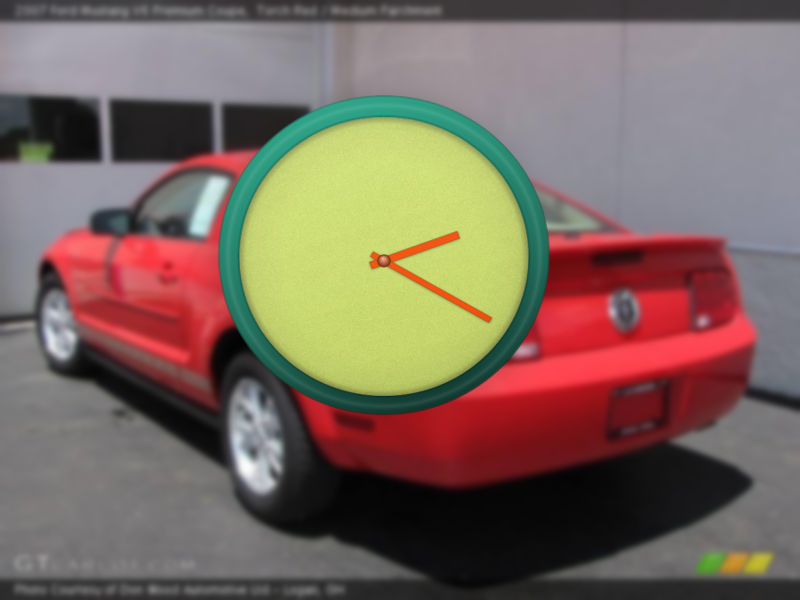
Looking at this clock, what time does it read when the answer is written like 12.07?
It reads 2.20
